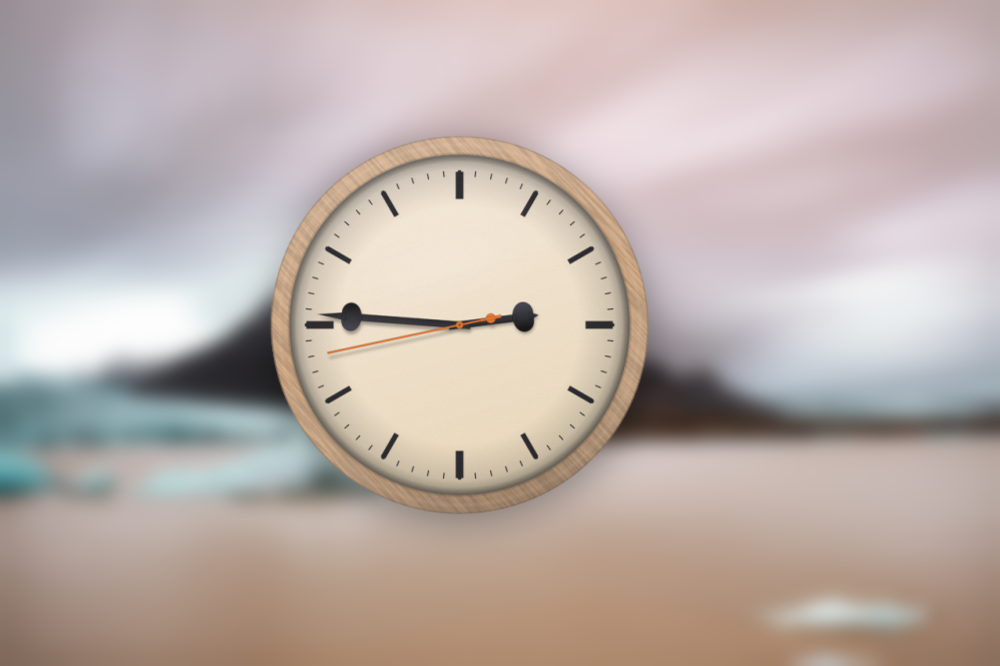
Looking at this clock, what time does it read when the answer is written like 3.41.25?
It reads 2.45.43
